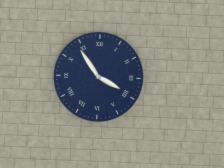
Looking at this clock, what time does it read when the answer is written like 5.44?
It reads 3.54
